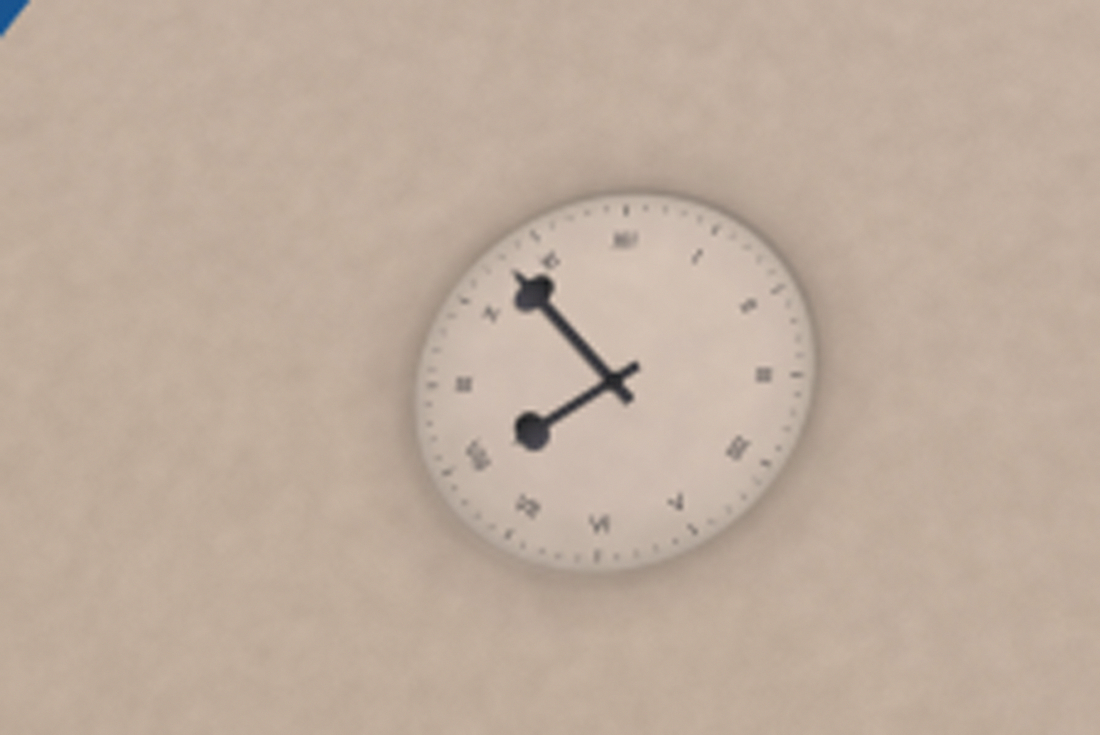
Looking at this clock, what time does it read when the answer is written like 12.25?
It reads 7.53
